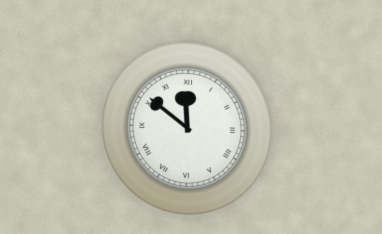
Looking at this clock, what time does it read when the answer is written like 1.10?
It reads 11.51
